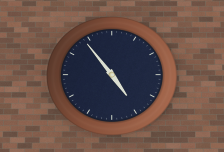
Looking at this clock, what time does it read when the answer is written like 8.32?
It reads 4.54
